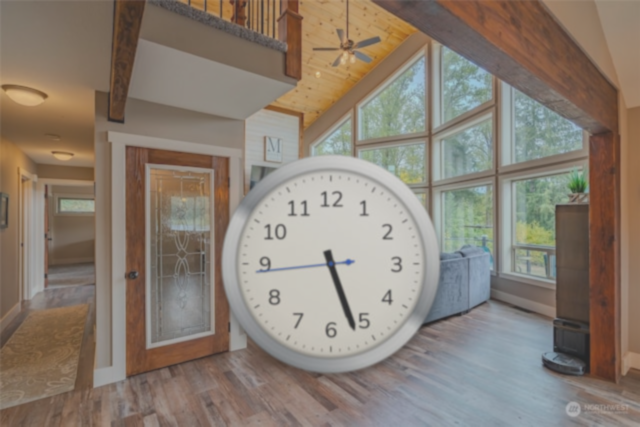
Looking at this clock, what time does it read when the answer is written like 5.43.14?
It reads 5.26.44
